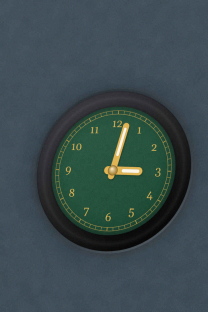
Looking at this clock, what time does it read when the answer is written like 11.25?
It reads 3.02
